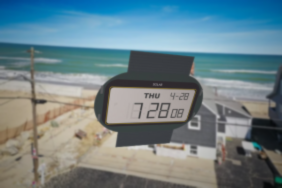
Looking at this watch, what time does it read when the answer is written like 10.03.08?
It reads 7.28.08
